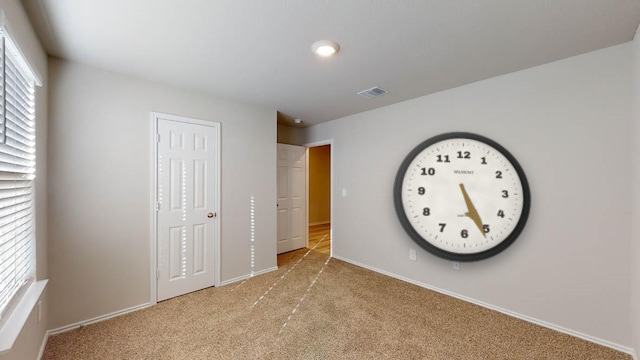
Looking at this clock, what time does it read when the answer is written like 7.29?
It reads 5.26
